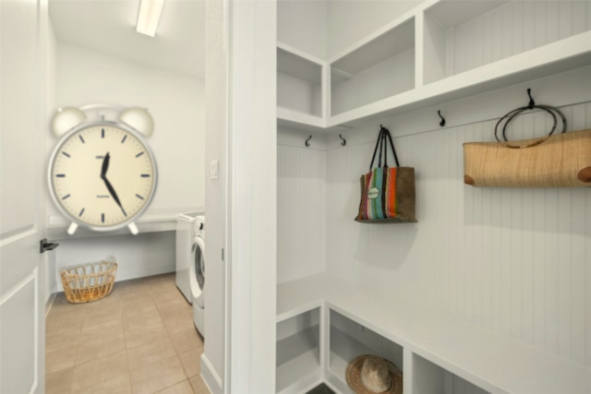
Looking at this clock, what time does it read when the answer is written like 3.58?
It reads 12.25
